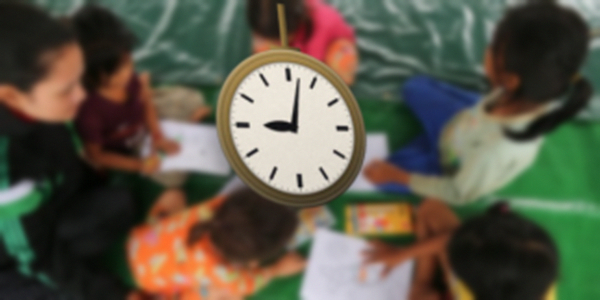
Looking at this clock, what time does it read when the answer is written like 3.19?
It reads 9.02
